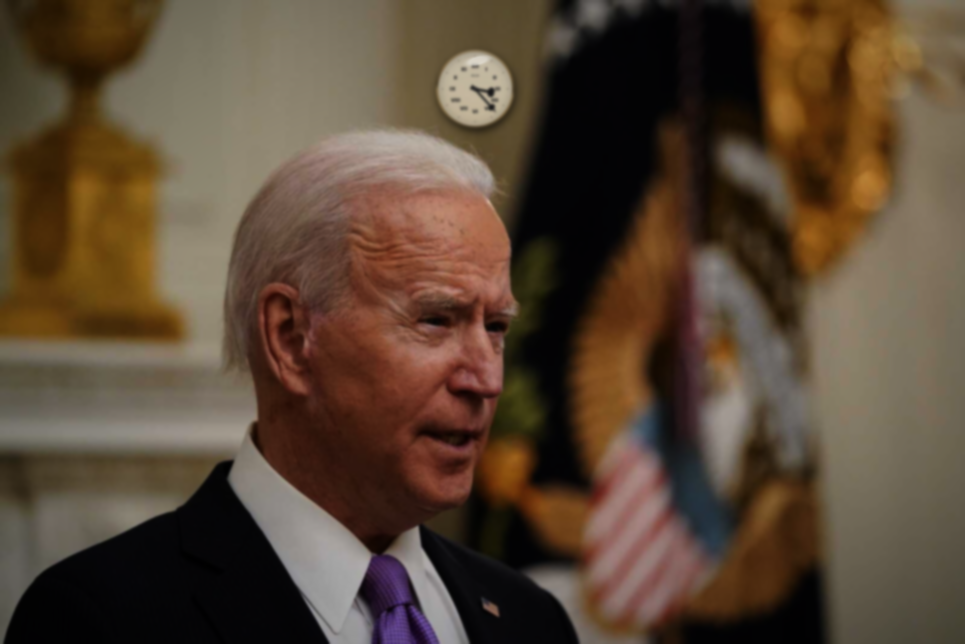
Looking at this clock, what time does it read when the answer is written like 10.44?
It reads 3.23
